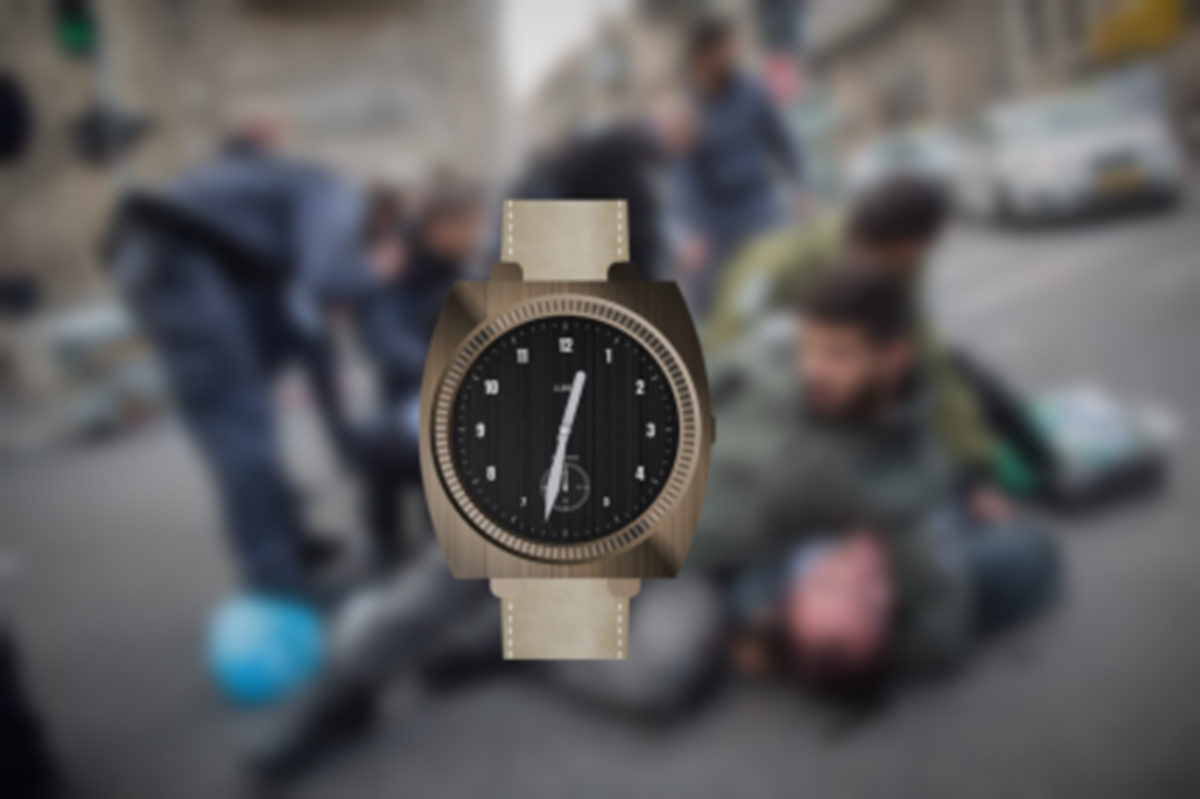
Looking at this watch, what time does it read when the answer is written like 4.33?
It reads 12.32
